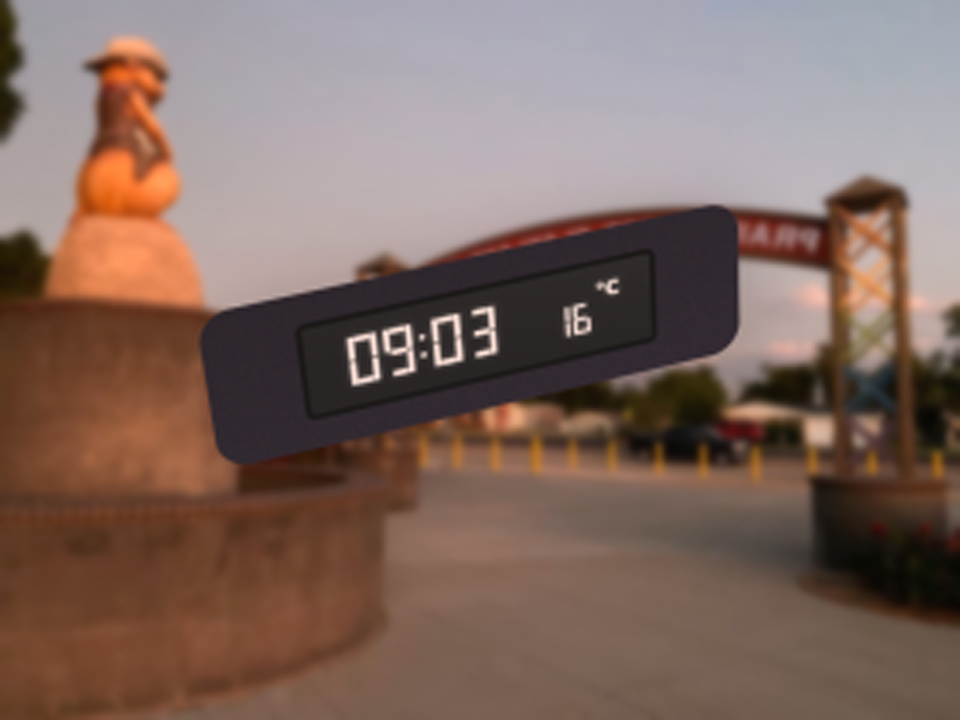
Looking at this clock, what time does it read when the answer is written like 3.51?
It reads 9.03
